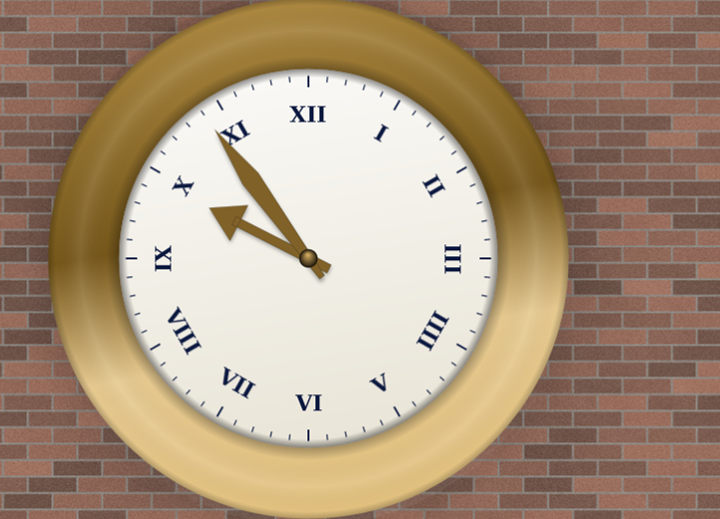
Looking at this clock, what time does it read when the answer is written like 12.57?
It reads 9.54
